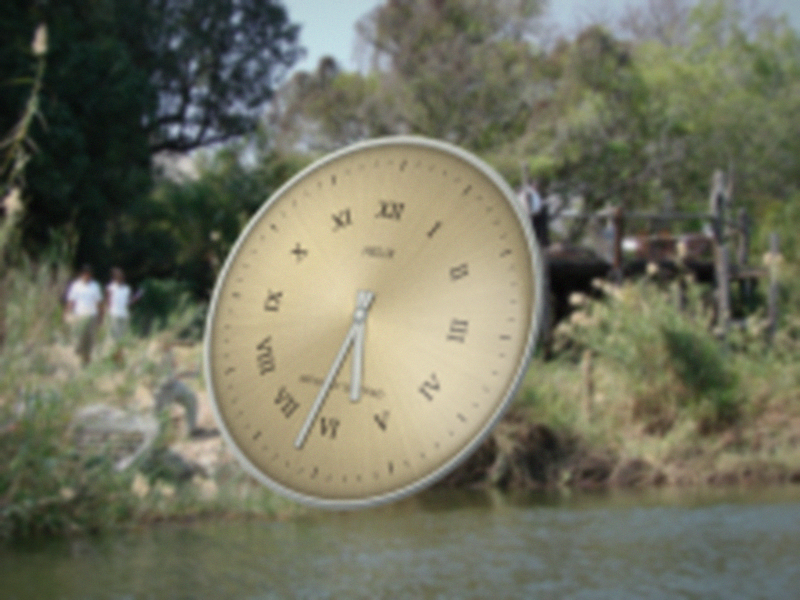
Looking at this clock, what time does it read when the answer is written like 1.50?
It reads 5.32
